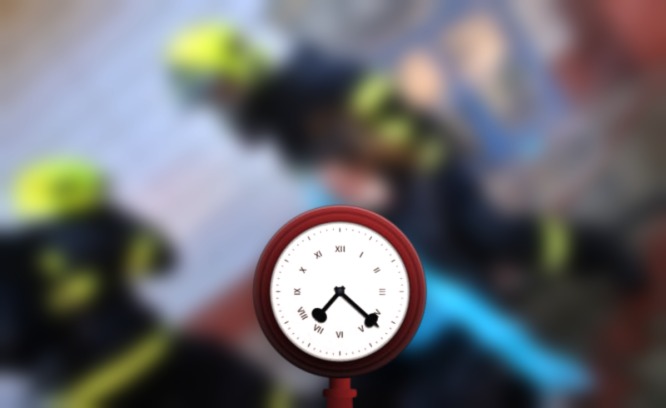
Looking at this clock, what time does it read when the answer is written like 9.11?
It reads 7.22
